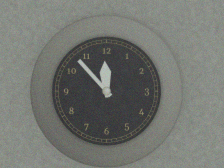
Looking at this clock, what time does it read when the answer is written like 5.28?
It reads 11.53
